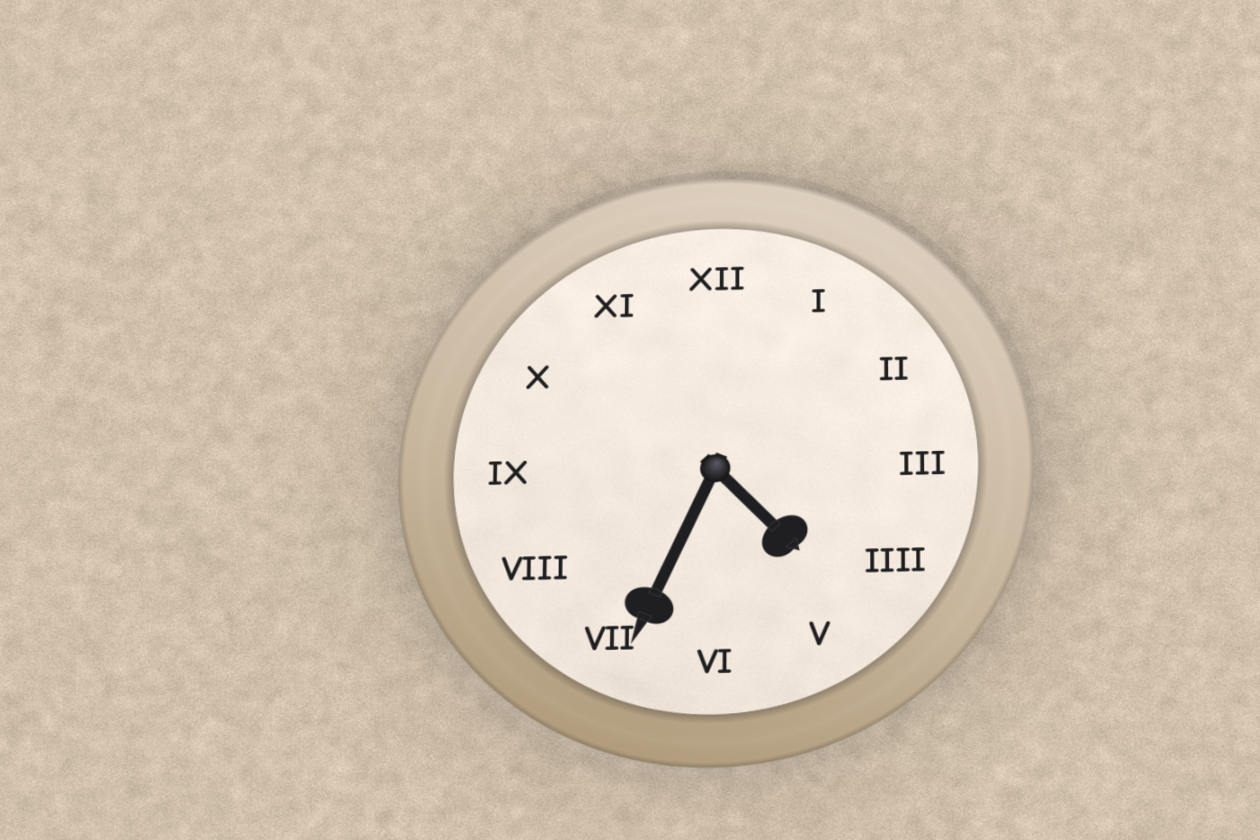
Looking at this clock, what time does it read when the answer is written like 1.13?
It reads 4.34
